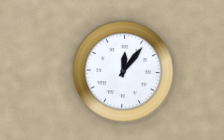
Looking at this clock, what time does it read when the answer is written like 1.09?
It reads 12.06
